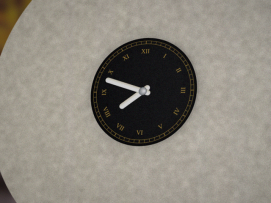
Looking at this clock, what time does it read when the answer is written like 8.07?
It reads 7.48
